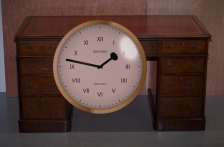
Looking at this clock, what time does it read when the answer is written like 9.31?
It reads 1.47
